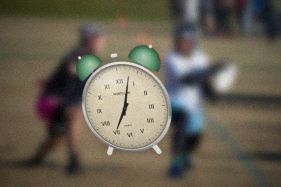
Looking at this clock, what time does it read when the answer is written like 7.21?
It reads 7.03
